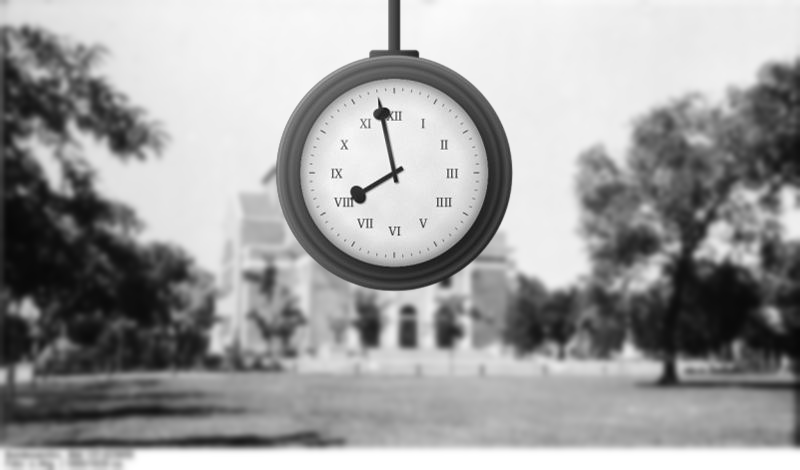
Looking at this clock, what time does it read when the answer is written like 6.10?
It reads 7.58
